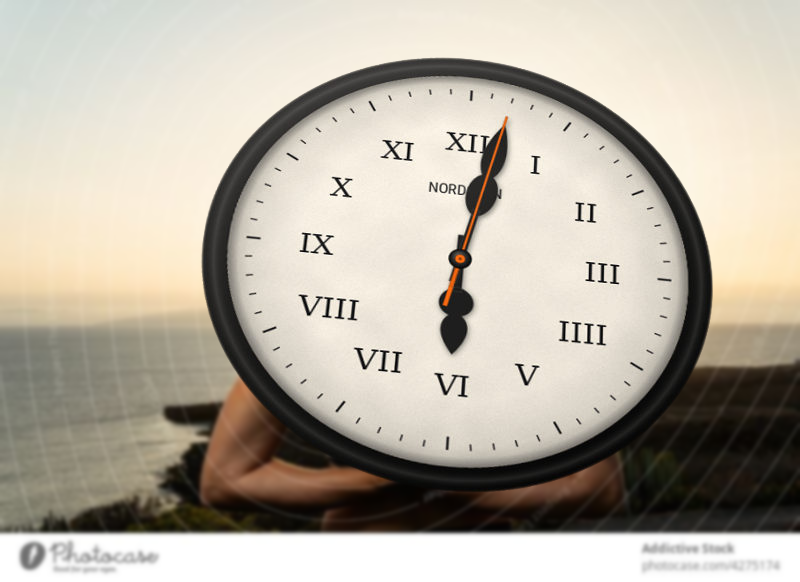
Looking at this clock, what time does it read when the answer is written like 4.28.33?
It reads 6.02.02
